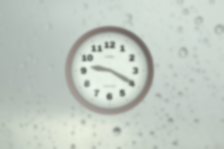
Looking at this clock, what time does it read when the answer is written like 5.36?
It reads 9.20
